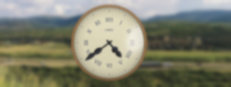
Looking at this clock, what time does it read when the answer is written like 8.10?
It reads 4.39
